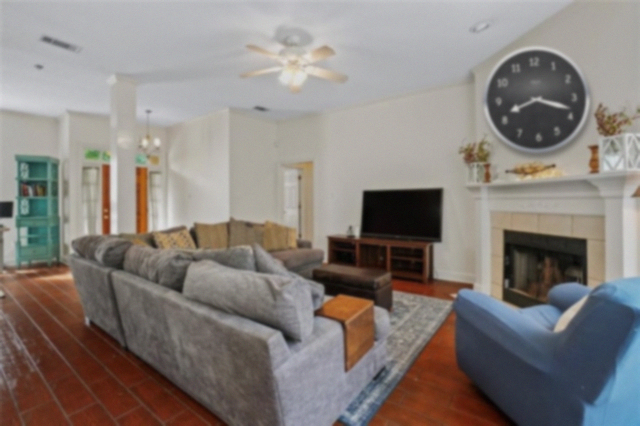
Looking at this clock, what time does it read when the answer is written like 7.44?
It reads 8.18
